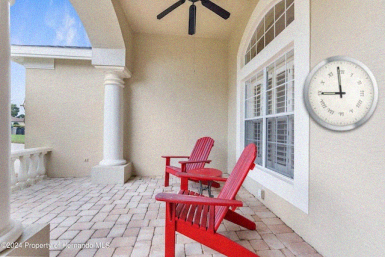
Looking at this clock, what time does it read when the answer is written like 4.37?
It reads 8.59
